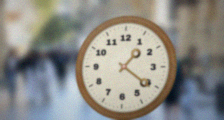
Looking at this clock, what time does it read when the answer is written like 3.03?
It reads 1.21
